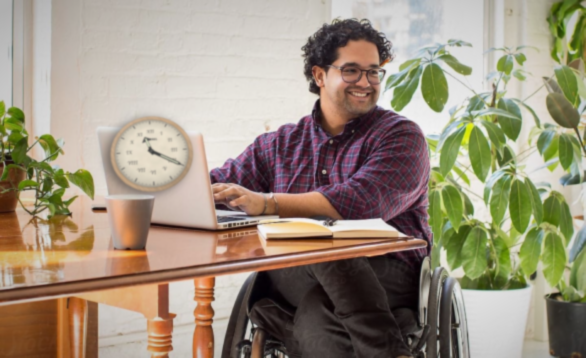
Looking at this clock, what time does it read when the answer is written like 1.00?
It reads 11.20
